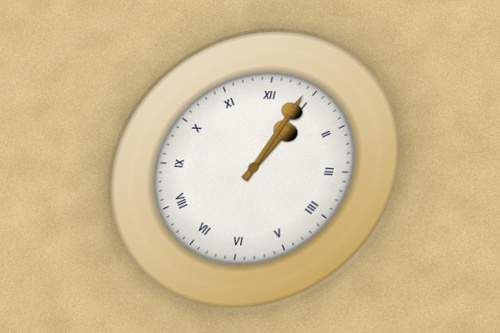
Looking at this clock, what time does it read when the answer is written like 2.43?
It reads 1.04
